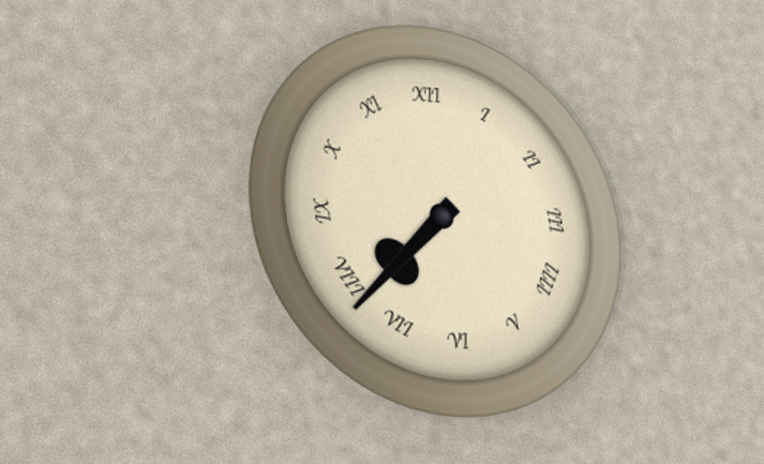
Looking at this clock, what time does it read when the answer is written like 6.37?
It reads 7.38
